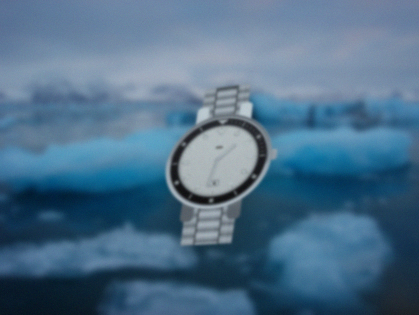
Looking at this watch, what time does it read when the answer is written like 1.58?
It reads 1.32
